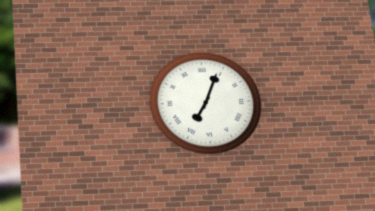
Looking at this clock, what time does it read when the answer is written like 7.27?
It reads 7.04
